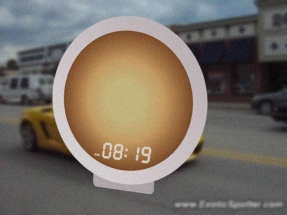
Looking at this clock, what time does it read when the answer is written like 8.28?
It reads 8.19
